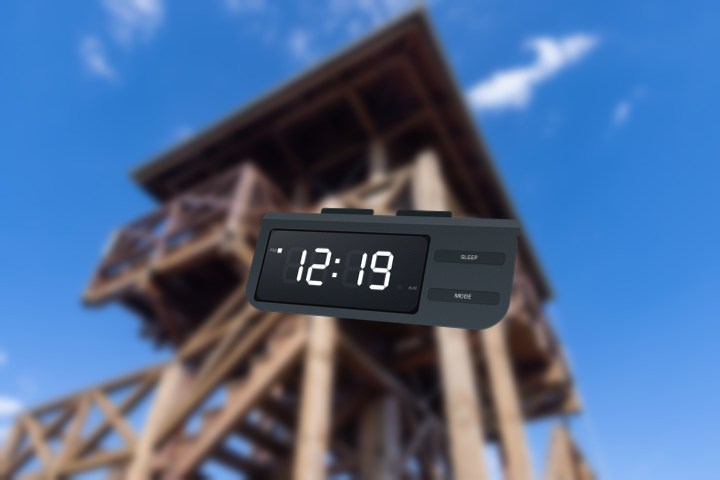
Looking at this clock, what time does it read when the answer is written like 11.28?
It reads 12.19
